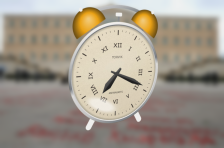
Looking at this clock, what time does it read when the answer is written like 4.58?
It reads 7.19
